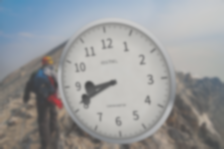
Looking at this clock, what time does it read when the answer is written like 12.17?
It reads 8.41
